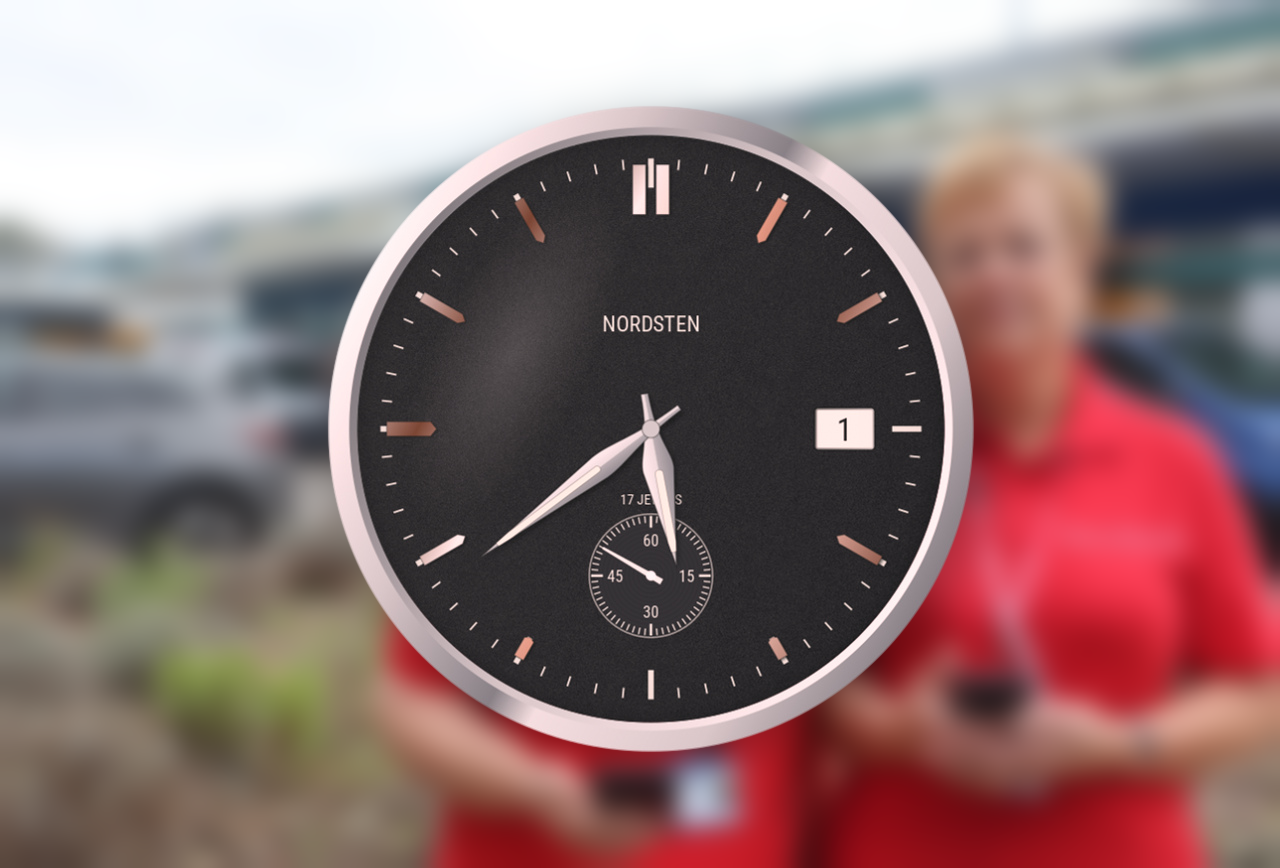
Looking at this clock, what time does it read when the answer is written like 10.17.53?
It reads 5.38.50
